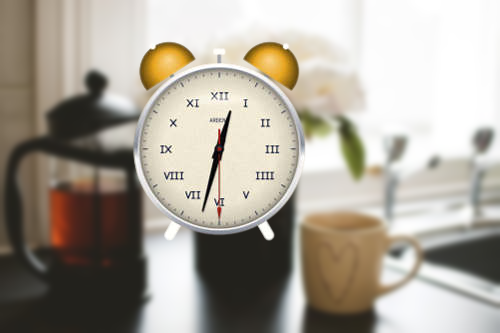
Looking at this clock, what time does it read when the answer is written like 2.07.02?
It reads 12.32.30
